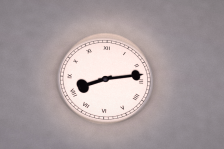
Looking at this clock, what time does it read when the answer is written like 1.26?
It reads 8.13
